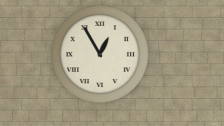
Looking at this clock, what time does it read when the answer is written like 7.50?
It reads 12.55
